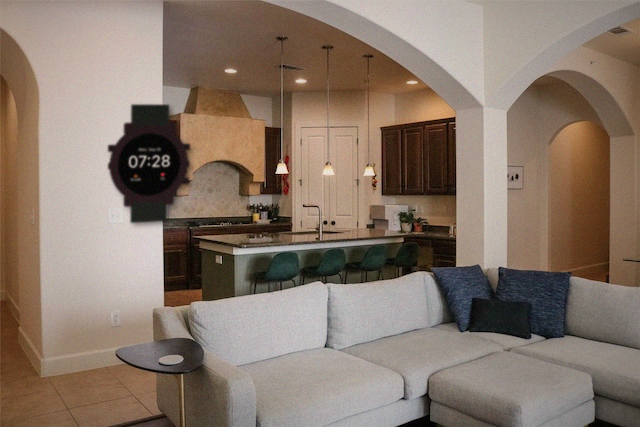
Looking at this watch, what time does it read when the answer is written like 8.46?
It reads 7.28
